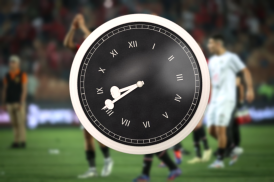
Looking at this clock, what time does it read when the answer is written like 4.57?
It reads 8.41
